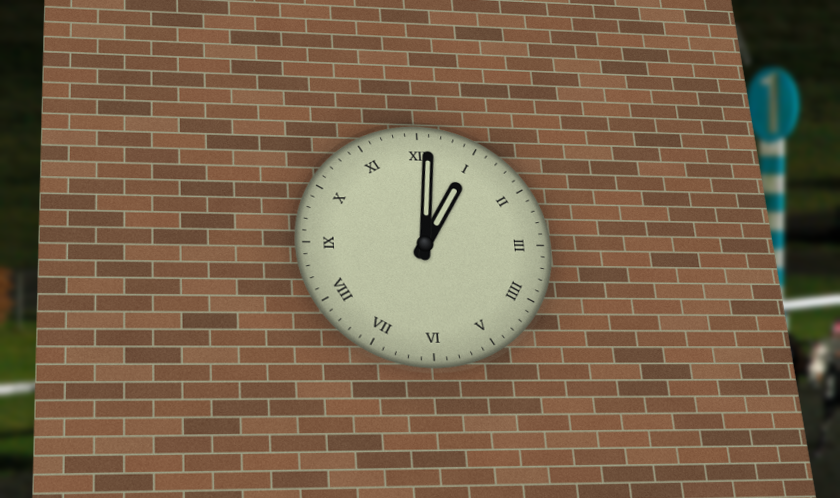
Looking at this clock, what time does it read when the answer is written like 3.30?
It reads 1.01
